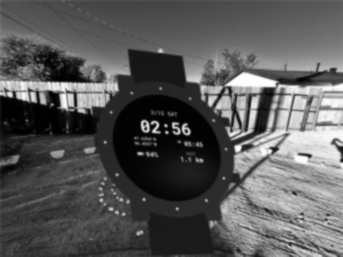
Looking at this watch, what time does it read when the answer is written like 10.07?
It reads 2.56
